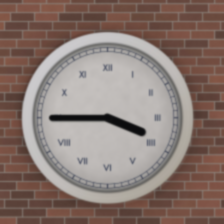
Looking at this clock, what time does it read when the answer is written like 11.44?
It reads 3.45
